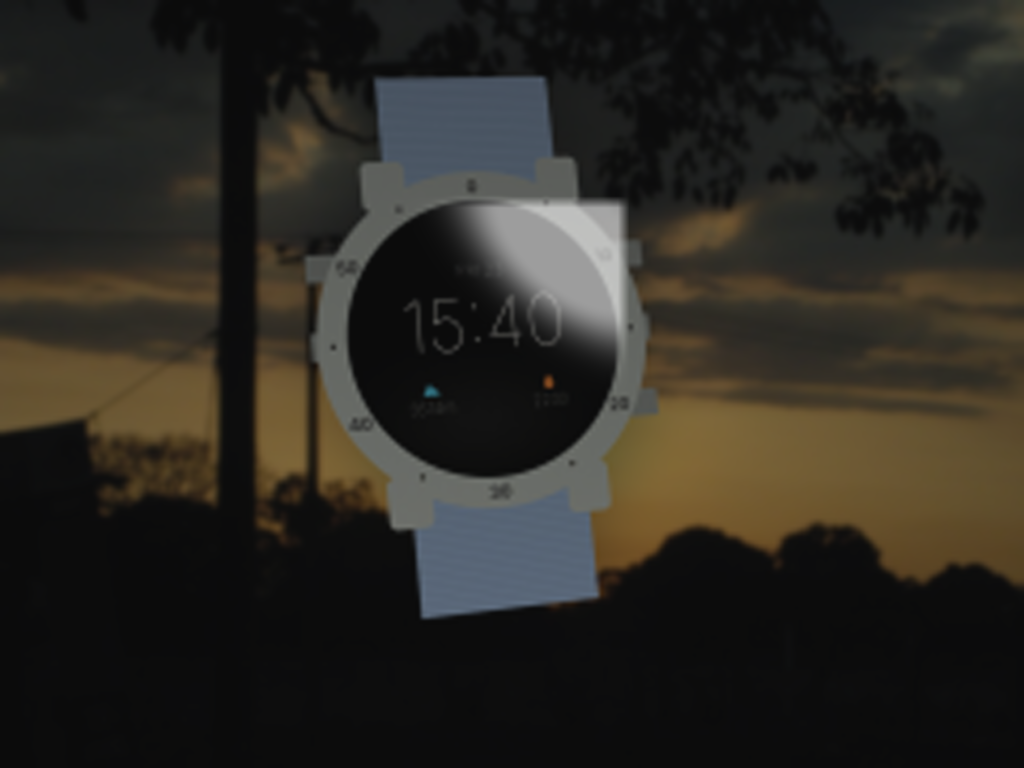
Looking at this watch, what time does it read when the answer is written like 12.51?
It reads 15.40
